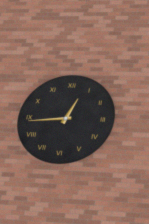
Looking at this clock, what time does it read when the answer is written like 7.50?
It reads 12.44
